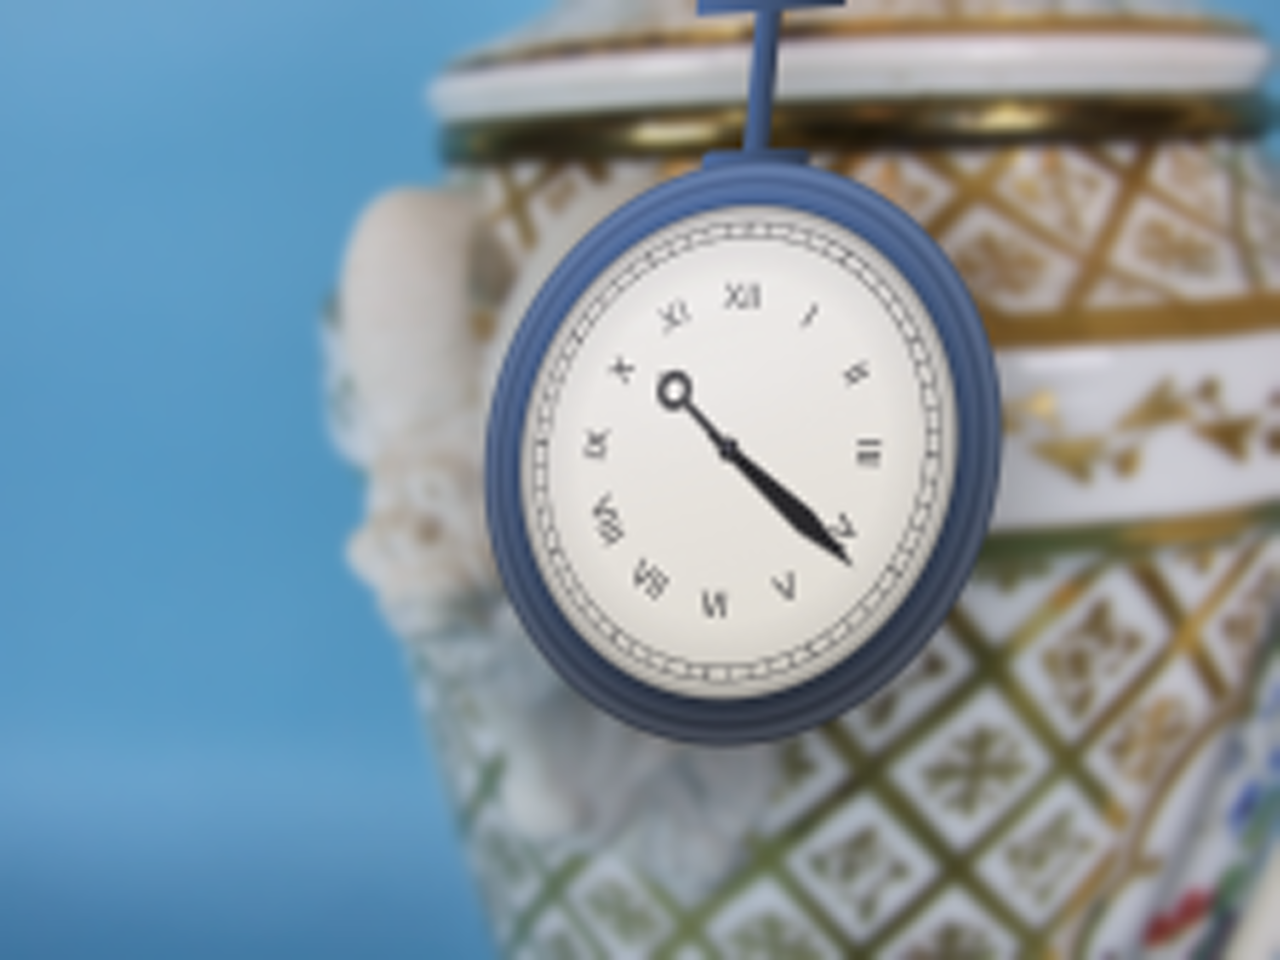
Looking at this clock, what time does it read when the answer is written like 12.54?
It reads 10.21
